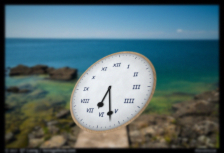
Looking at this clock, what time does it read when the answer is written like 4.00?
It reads 6.27
